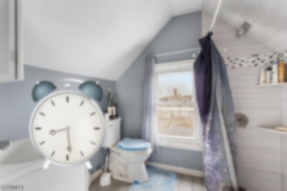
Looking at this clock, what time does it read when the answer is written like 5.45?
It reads 8.29
